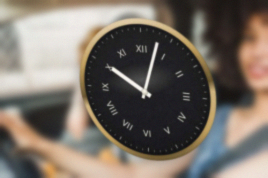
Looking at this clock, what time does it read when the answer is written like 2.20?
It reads 10.03
